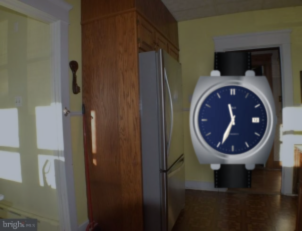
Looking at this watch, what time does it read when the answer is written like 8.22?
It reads 11.34
